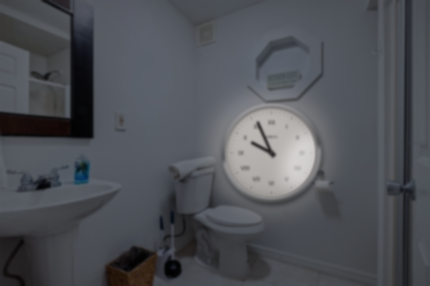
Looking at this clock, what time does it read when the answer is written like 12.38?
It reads 9.56
